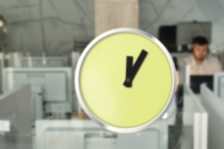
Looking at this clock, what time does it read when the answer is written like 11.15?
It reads 12.05
